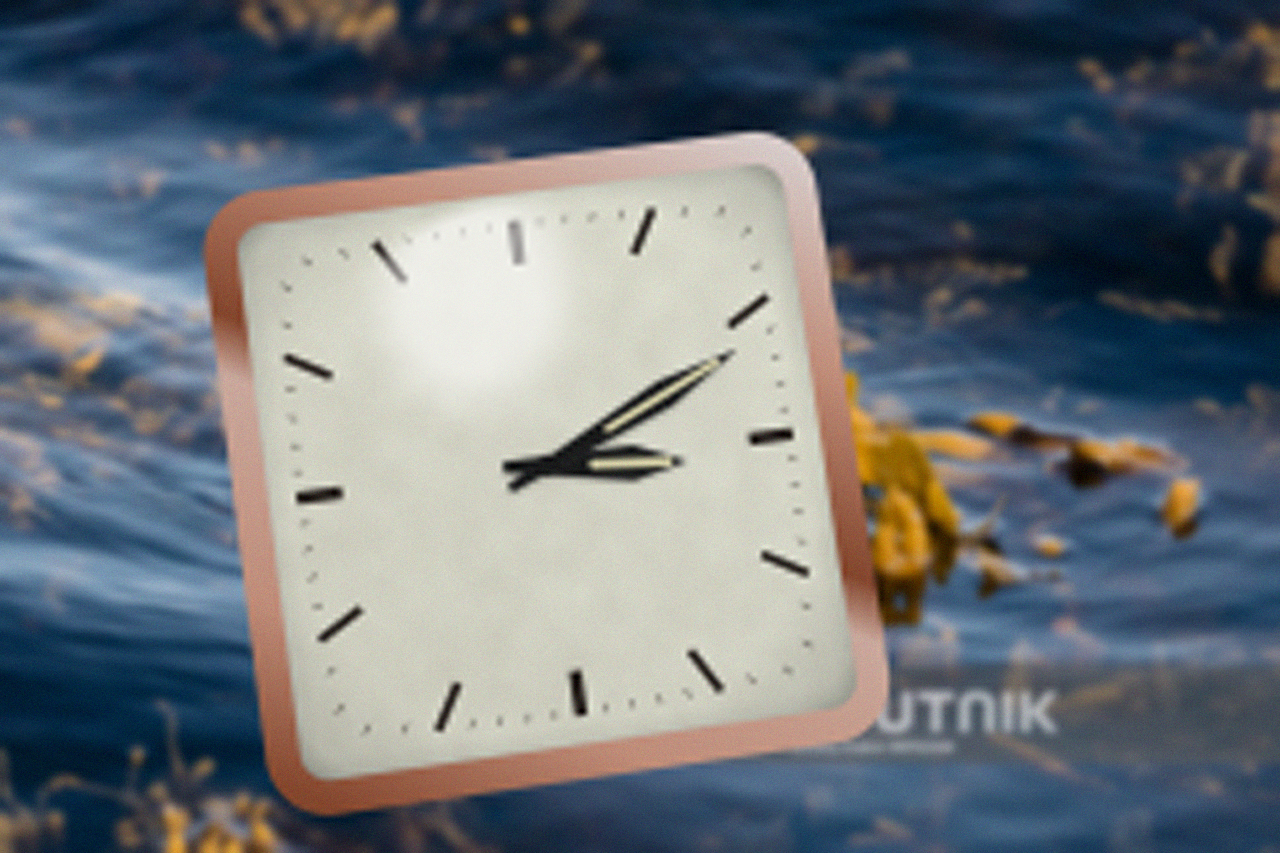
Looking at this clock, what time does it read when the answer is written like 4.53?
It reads 3.11
